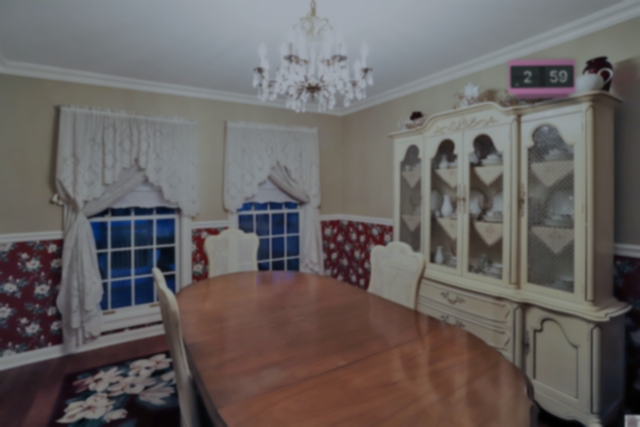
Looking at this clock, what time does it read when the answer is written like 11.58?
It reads 2.59
